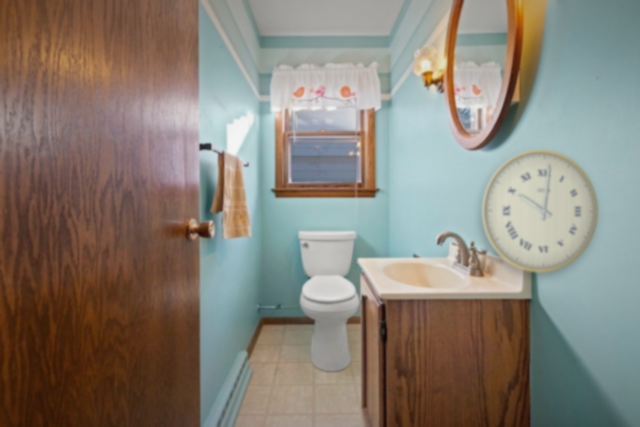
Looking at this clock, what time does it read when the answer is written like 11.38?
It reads 10.01
